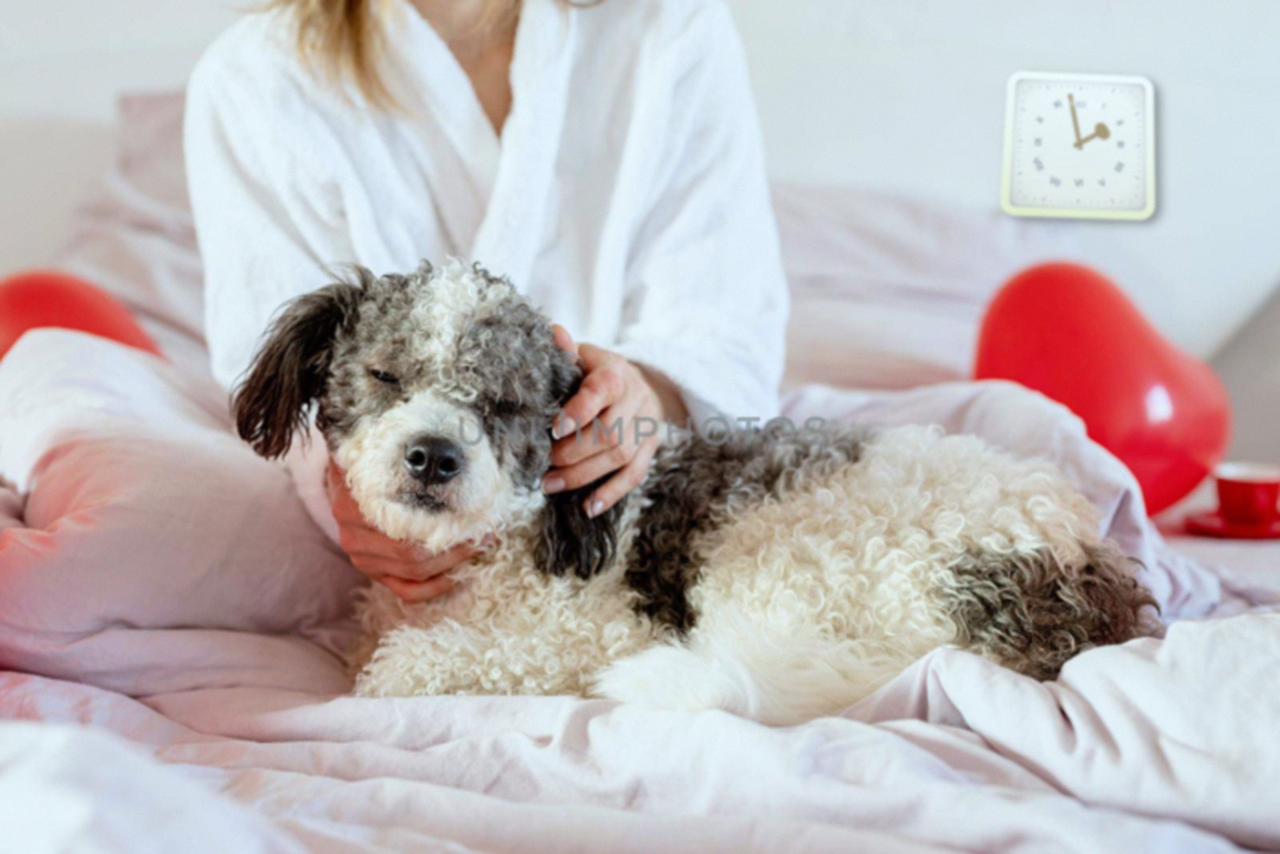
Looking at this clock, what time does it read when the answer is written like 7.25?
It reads 1.58
